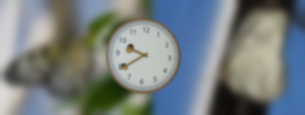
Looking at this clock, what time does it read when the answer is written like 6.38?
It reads 9.39
